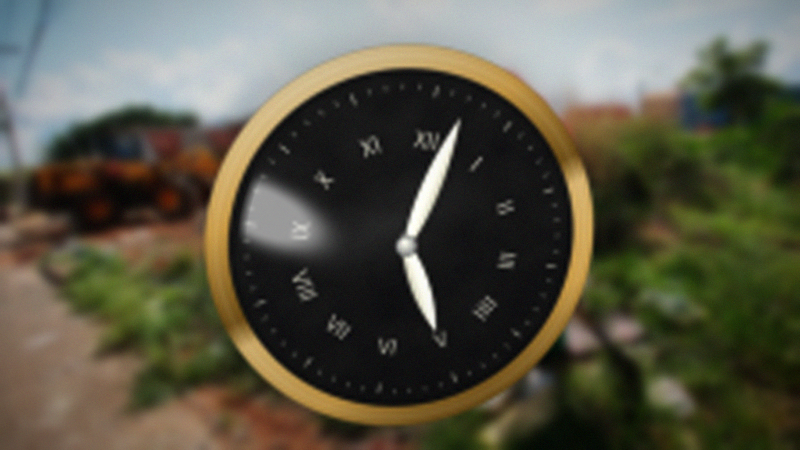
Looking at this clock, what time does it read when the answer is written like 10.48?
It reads 5.02
